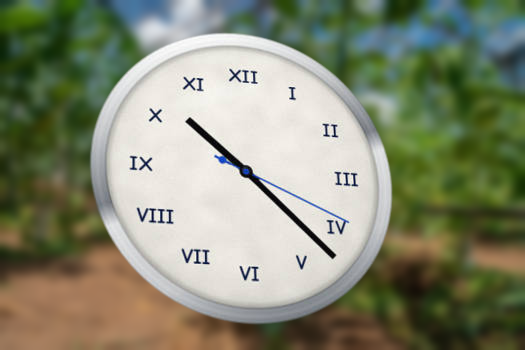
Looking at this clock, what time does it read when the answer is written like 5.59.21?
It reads 10.22.19
